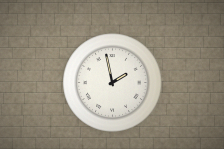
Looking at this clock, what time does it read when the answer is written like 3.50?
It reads 1.58
